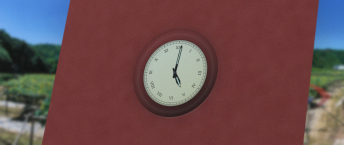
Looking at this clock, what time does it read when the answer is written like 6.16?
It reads 5.01
